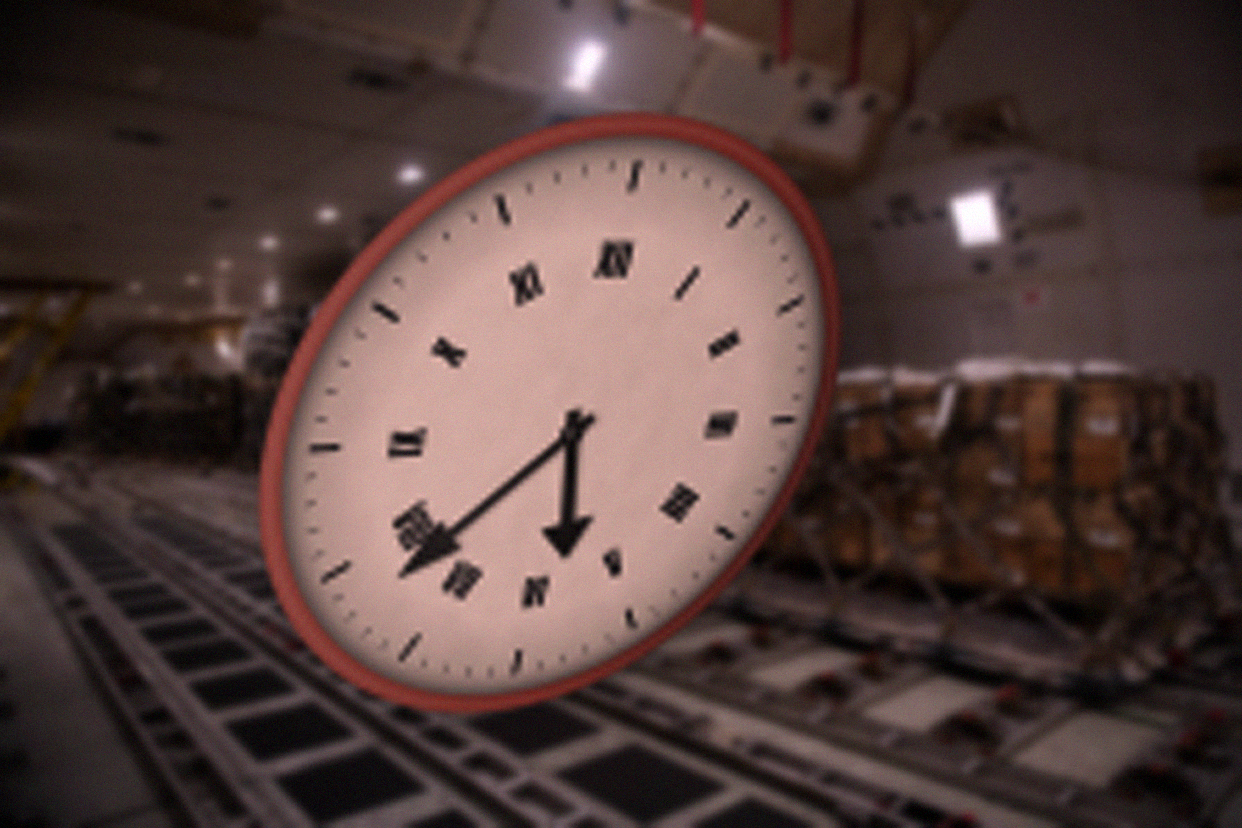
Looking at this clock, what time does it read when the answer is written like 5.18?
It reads 5.38
